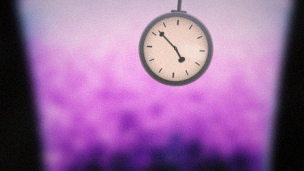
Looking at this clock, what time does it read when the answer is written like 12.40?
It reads 4.52
